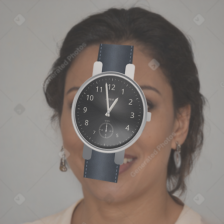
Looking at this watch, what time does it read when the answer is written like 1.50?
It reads 12.58
